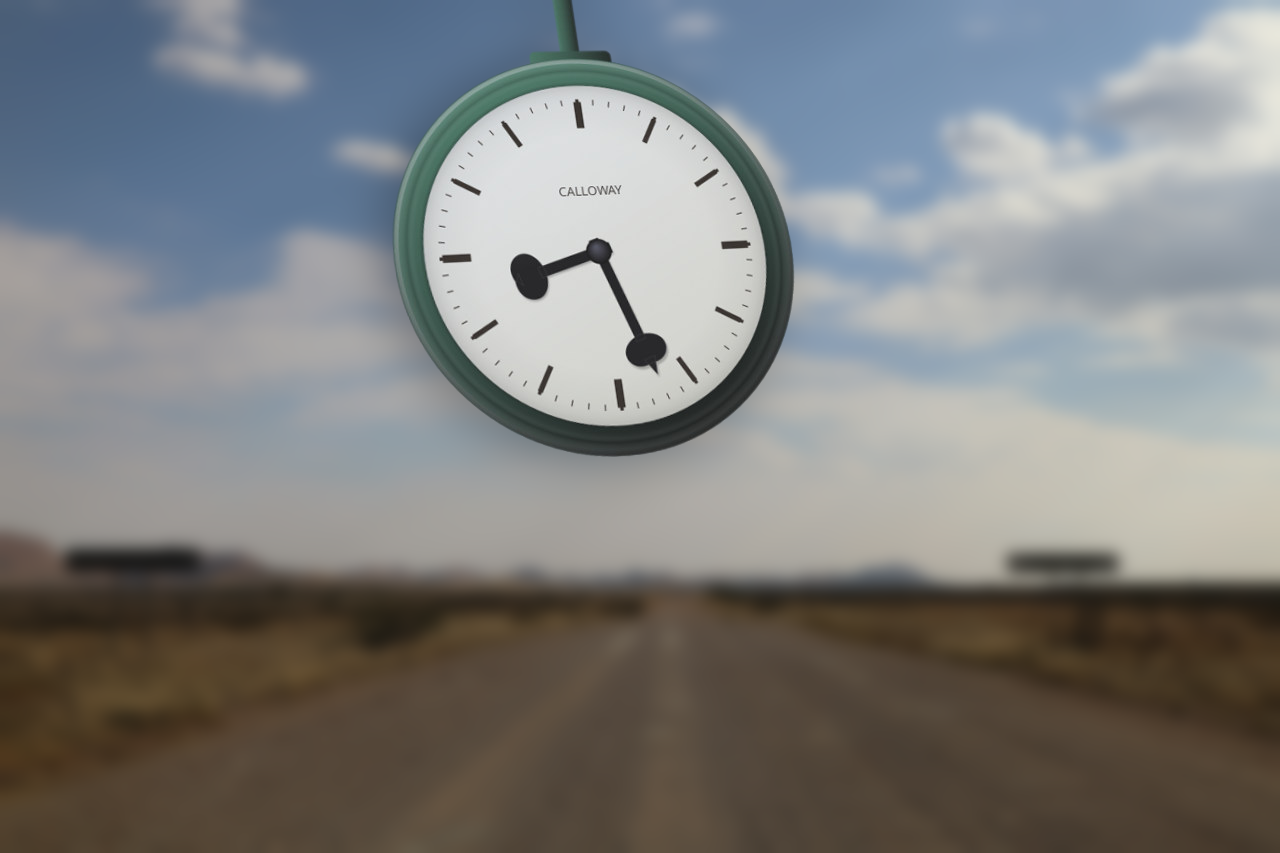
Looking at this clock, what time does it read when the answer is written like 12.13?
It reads 8.27
